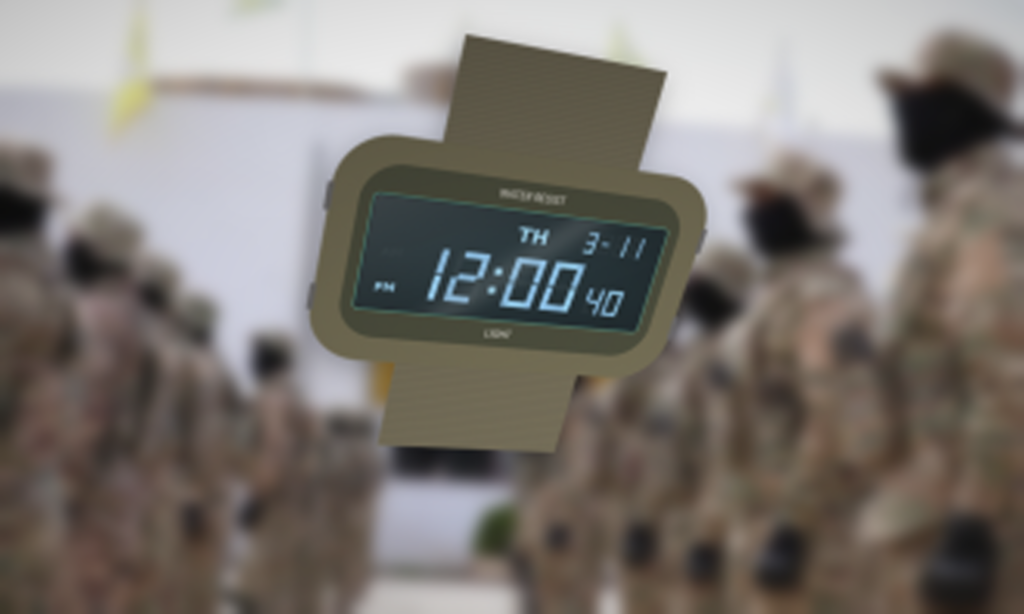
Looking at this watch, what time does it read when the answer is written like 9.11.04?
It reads 12.00.40
